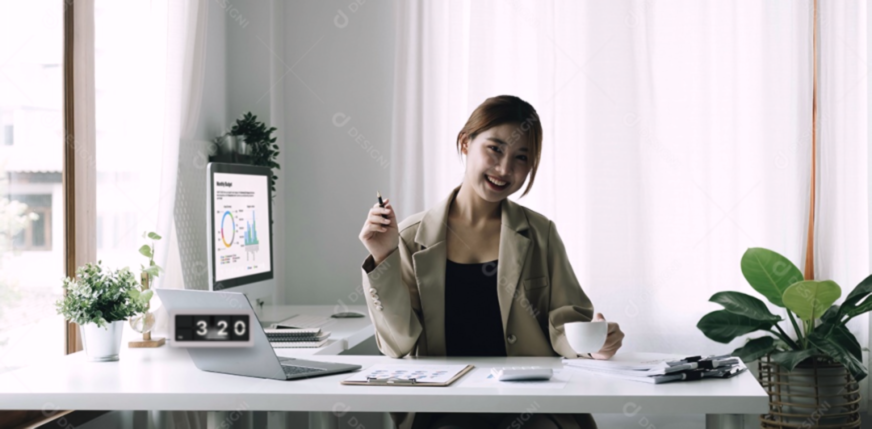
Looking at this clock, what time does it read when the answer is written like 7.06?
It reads 3.20
